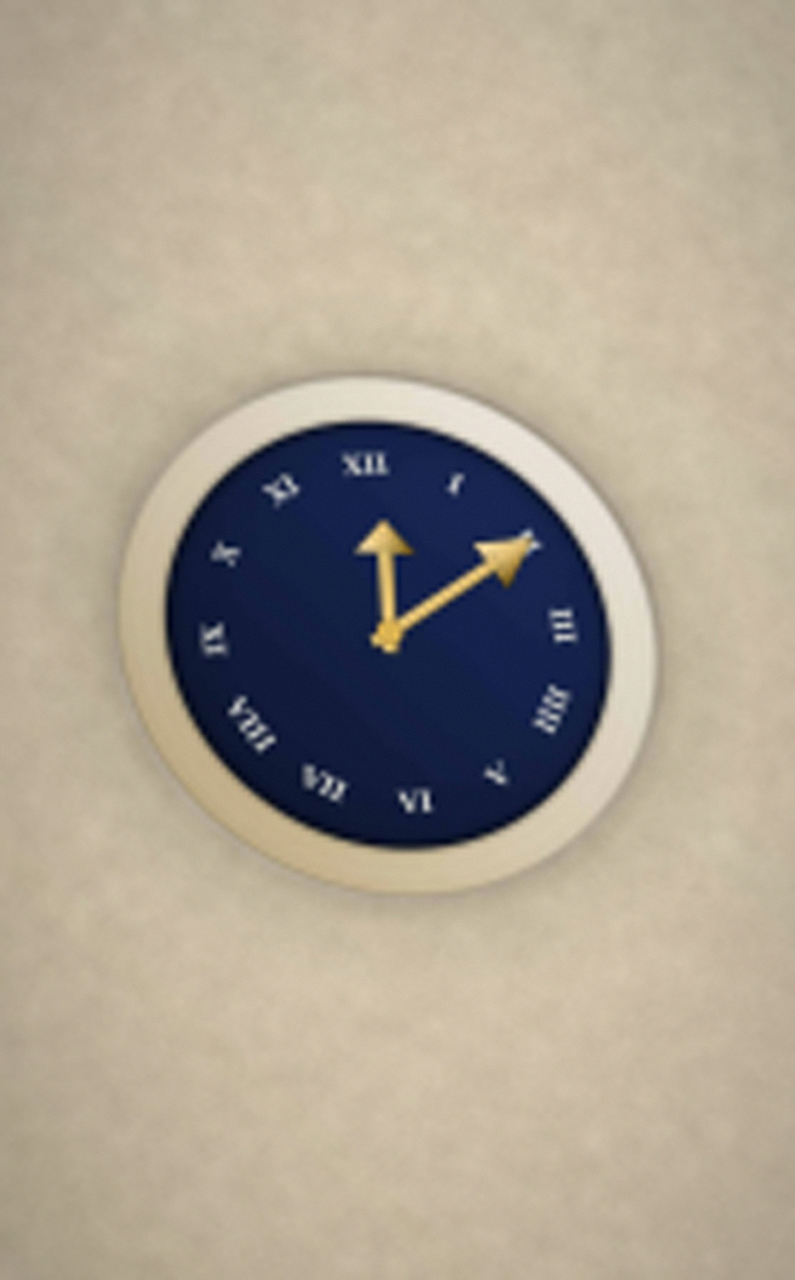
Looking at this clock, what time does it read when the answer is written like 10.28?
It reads 12.10
